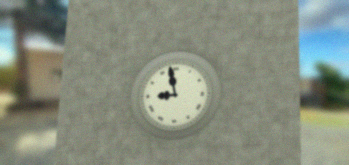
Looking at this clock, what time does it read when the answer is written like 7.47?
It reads 8.58
